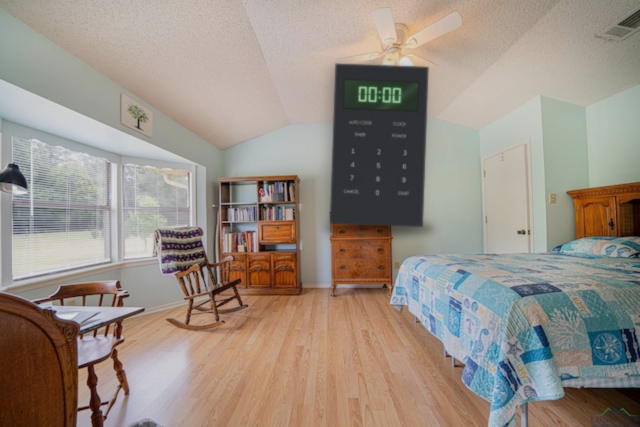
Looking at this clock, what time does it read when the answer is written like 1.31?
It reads 0.00
